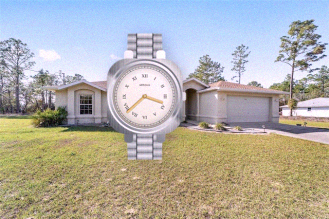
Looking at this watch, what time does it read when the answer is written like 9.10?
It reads 3.38
